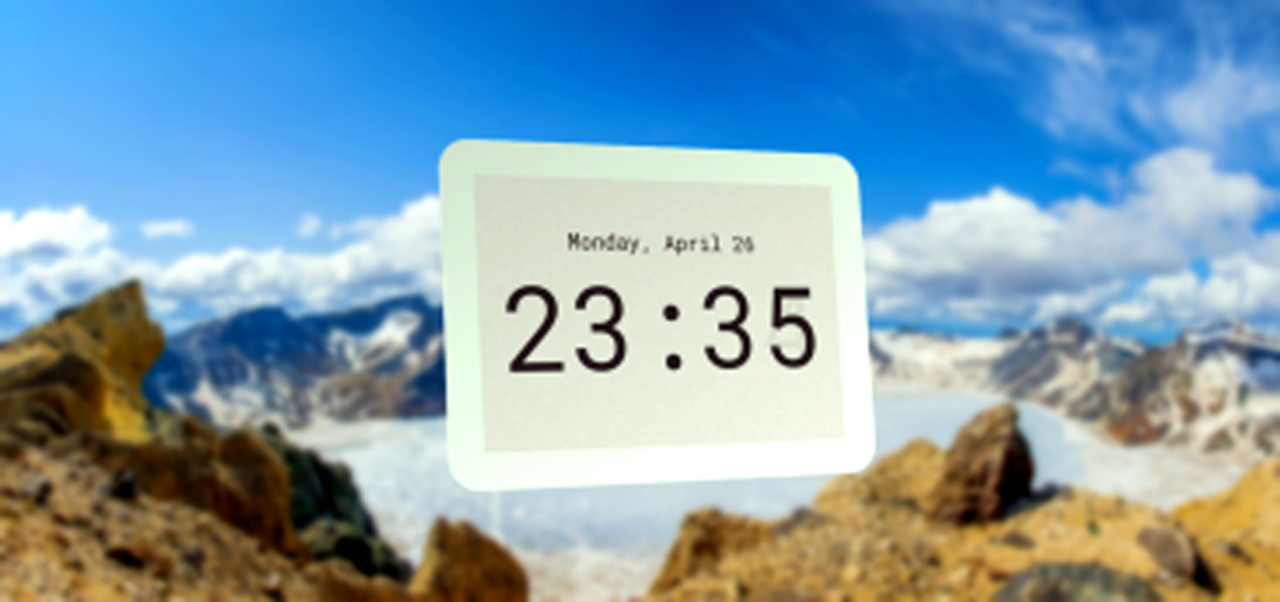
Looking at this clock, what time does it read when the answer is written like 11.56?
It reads 23.35
